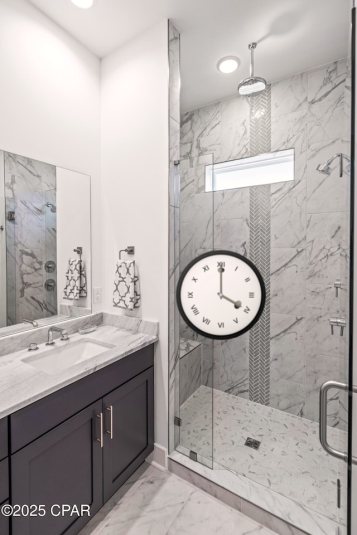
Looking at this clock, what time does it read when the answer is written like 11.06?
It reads 4.00
